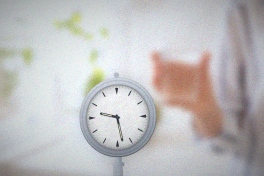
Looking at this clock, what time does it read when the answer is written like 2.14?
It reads 9.28
